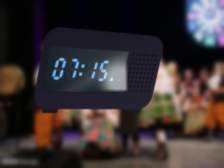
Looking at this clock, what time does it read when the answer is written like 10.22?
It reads 7.15
